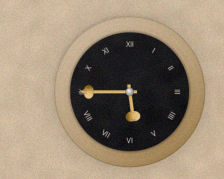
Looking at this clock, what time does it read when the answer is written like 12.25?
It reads 5.45
